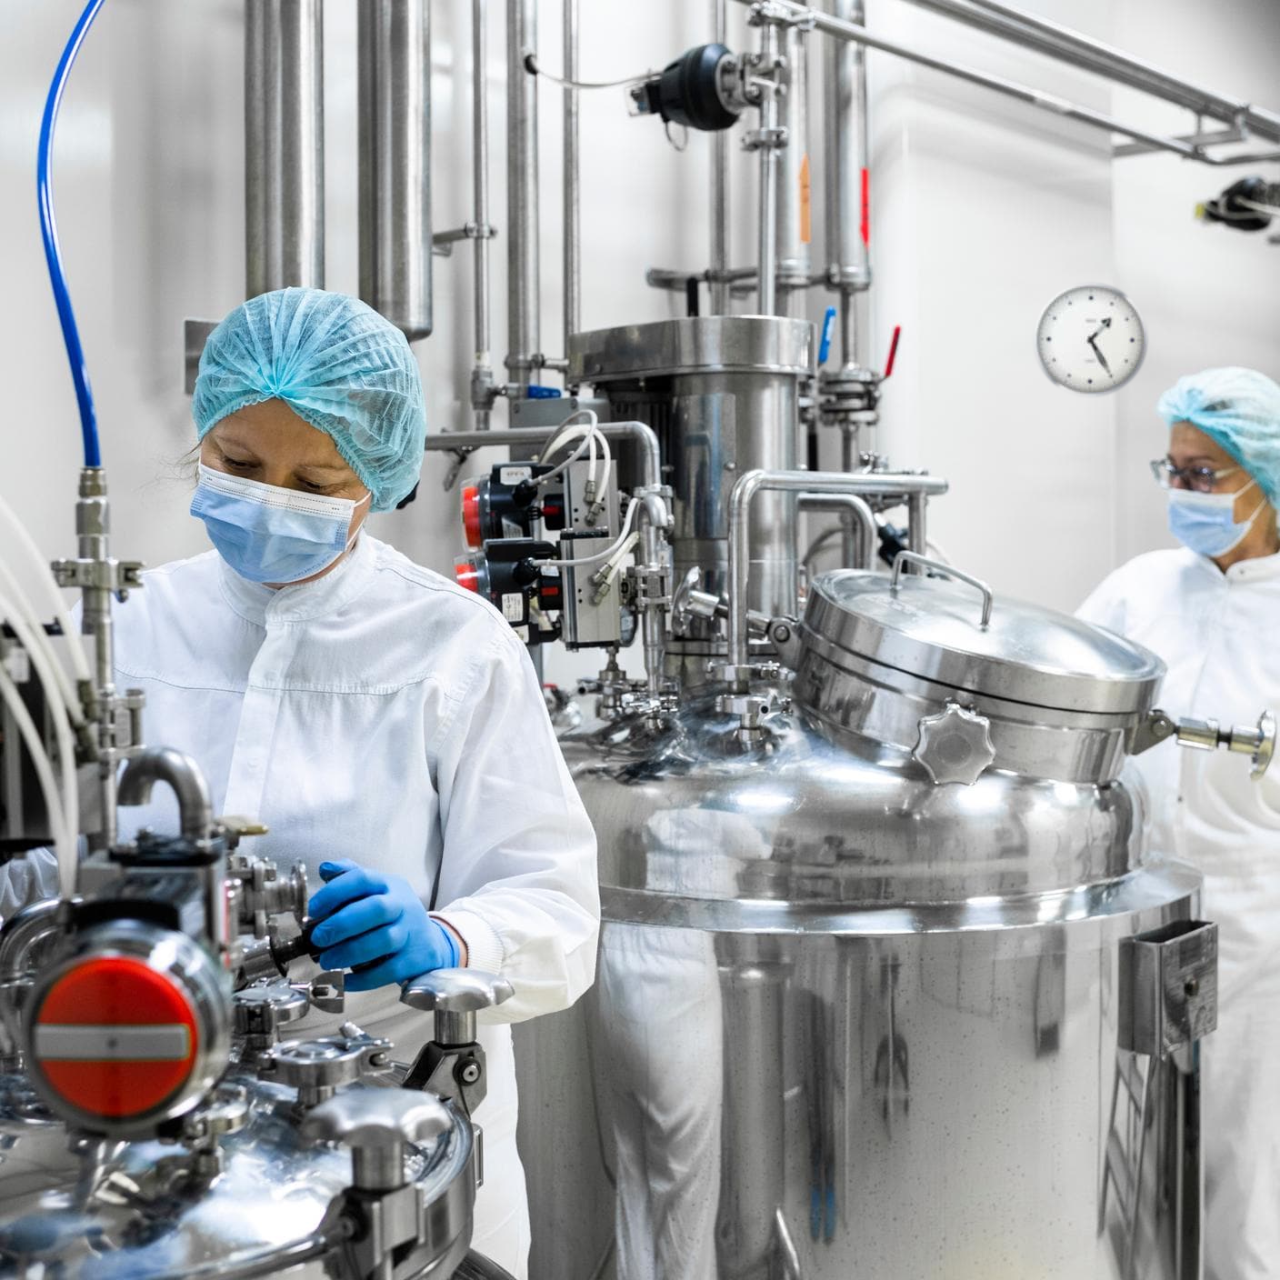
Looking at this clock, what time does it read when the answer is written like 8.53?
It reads 1.25
